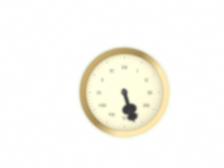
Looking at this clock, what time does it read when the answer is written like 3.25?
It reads 5.27
